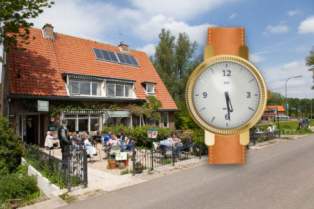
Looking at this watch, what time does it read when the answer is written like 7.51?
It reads 5.29
